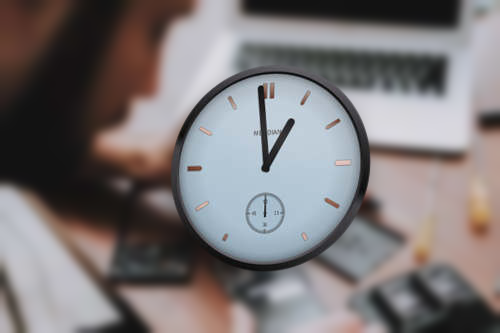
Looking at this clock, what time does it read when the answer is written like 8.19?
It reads 12.59
